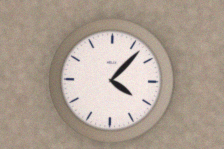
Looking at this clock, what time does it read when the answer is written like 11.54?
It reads 4.07
